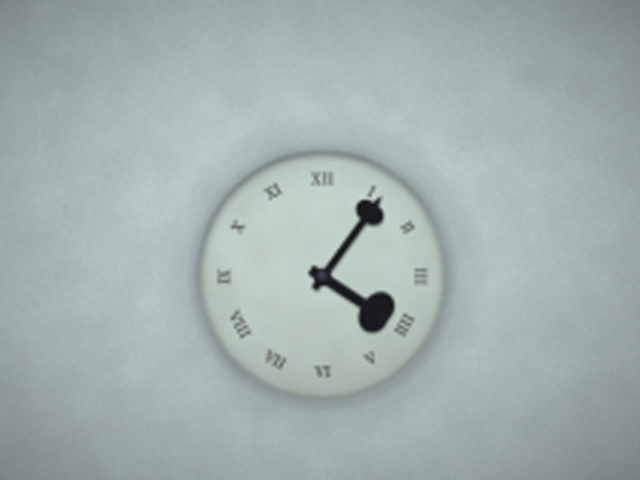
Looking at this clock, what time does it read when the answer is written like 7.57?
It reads 4.06
